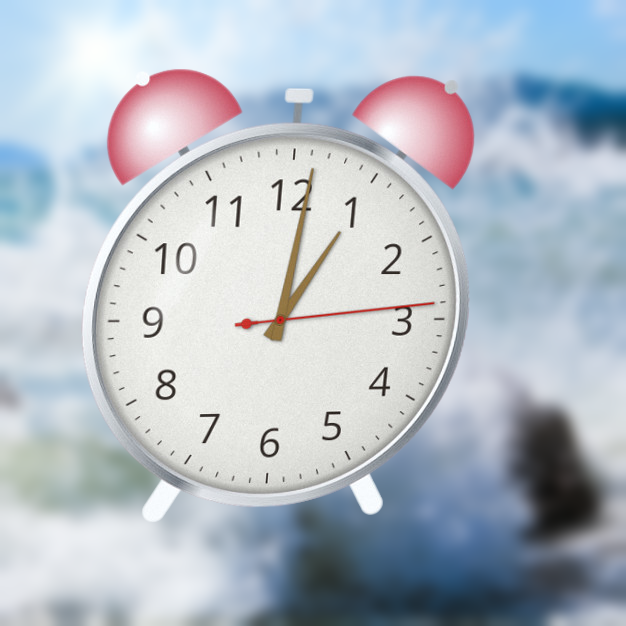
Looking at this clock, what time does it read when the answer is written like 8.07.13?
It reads 1.01.14
